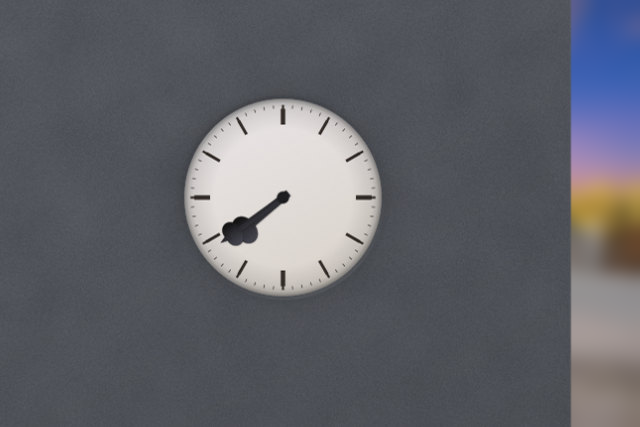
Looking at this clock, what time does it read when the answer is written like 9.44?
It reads 7.39
